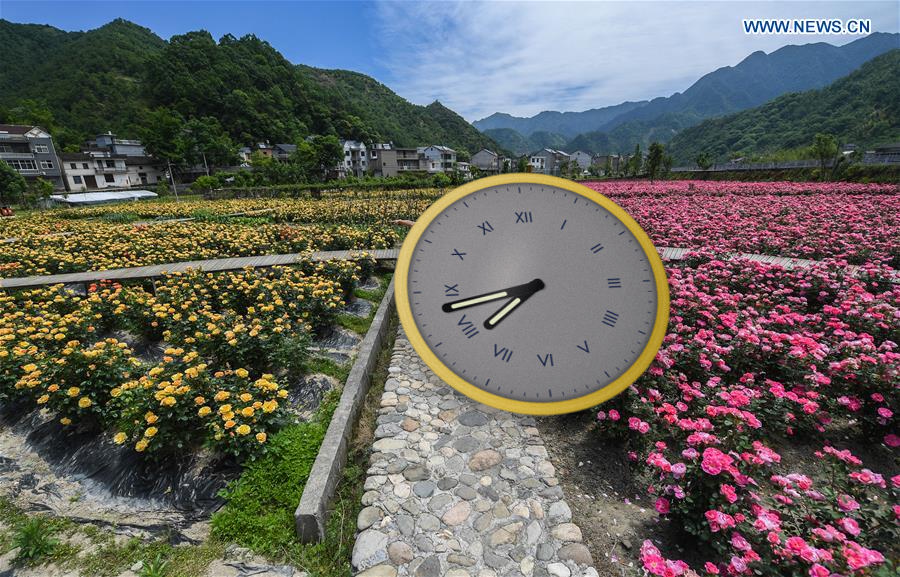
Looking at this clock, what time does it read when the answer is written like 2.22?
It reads 7.43
